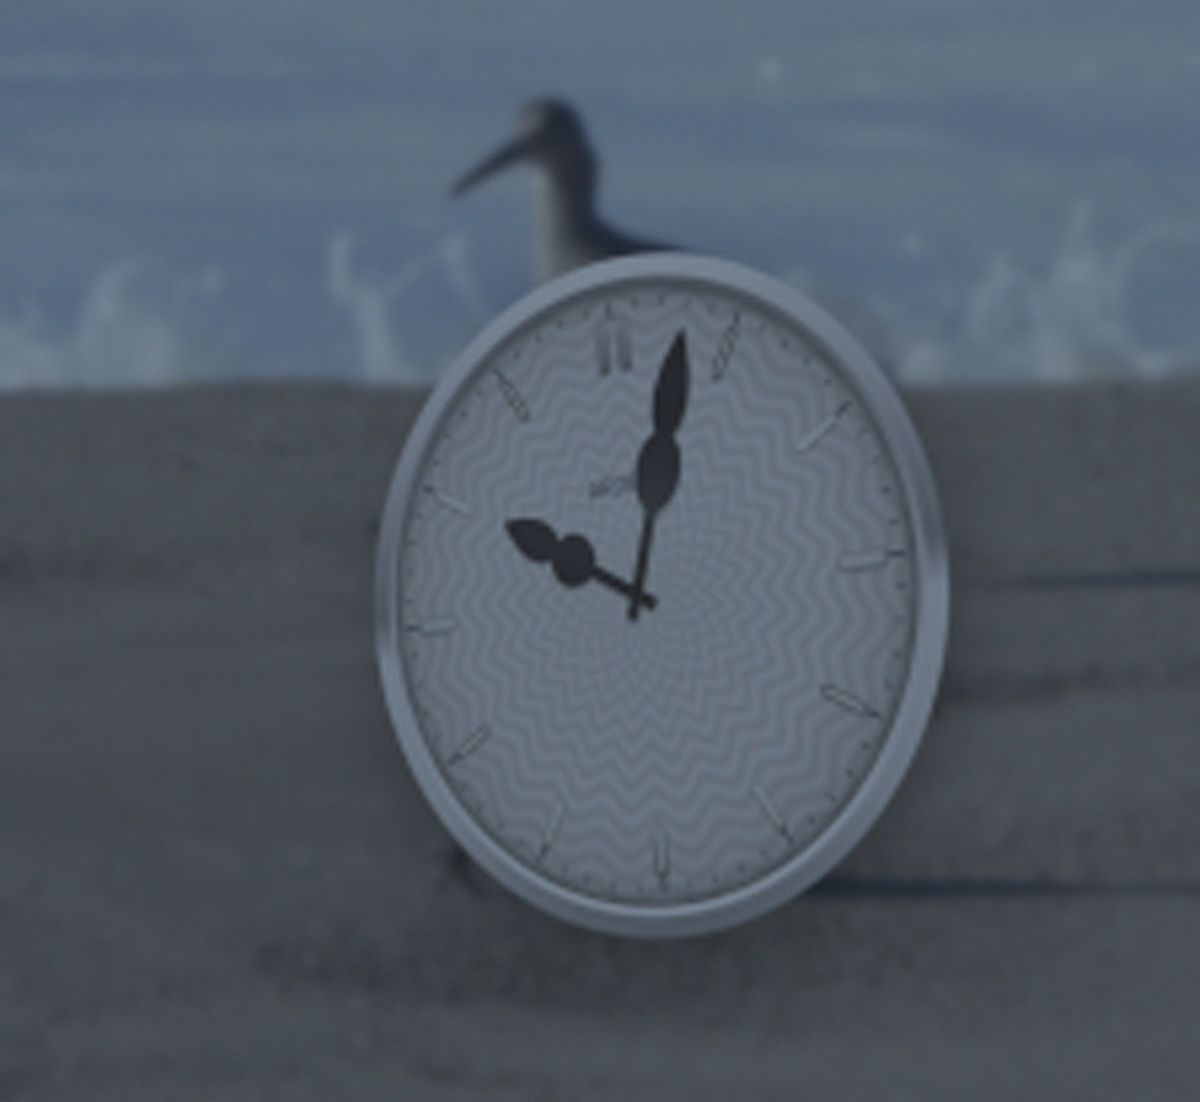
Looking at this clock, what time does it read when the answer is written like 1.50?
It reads 10.03
